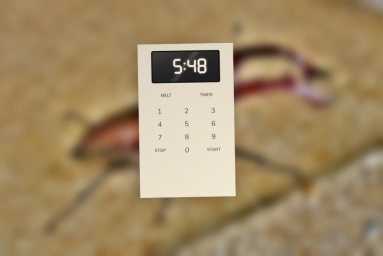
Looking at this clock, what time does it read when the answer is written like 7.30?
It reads 5.48
